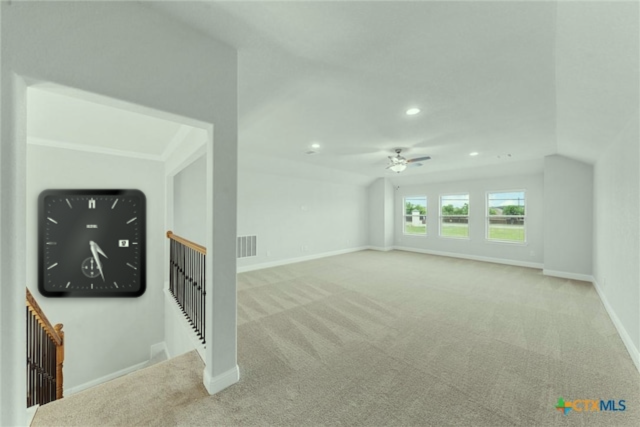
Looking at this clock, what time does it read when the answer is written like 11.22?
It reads 4.27
